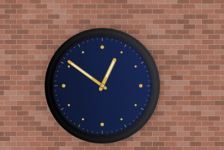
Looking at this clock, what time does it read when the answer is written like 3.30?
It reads 12.51
